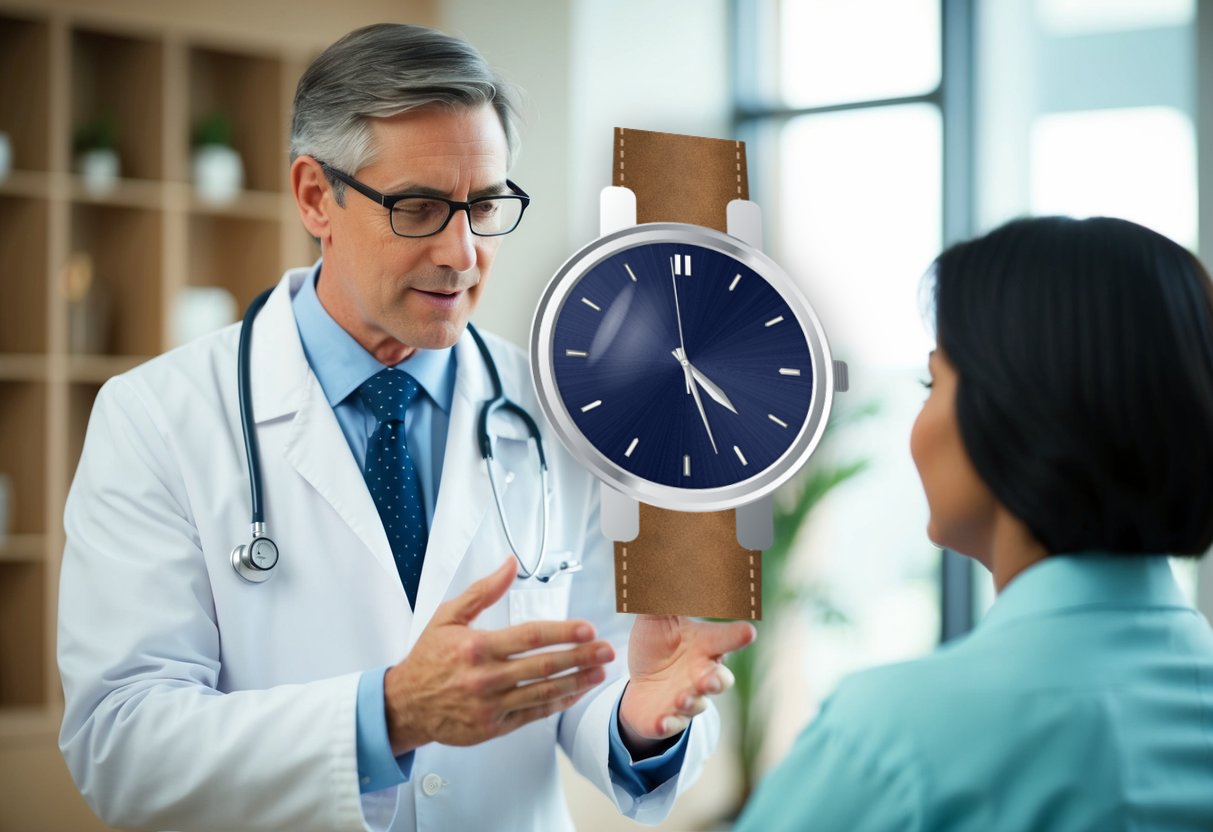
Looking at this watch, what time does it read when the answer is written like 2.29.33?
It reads 4.26.59
